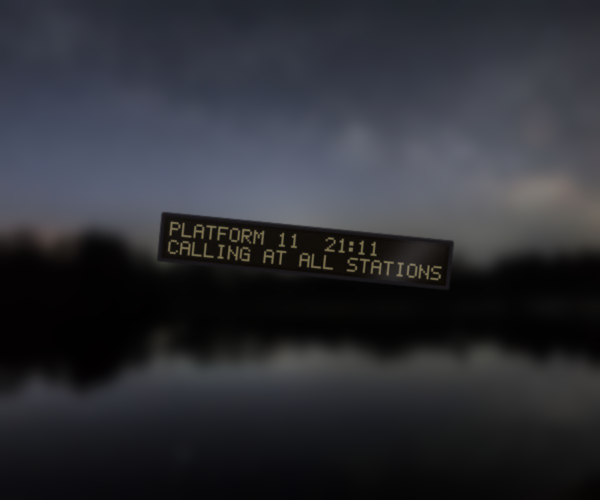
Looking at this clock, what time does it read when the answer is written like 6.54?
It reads 21.11
